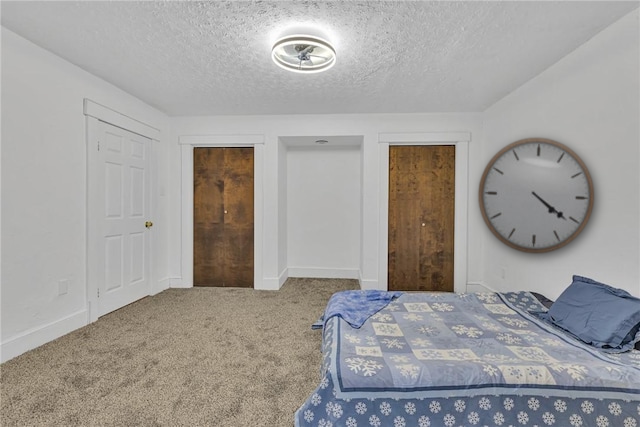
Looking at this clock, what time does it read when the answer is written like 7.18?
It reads 4.21
